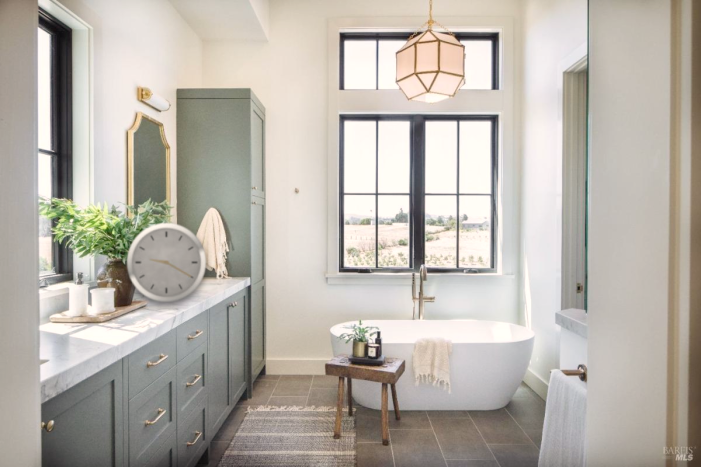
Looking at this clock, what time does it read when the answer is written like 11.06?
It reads 9.20
